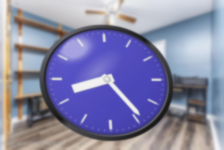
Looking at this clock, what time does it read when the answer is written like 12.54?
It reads 8.24
